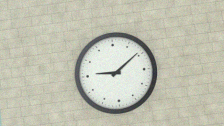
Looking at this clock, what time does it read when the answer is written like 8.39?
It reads 9.09
